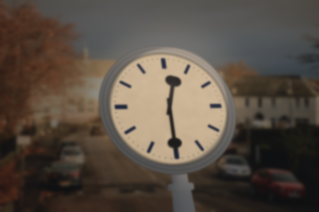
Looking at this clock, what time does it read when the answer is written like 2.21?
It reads 12.30
